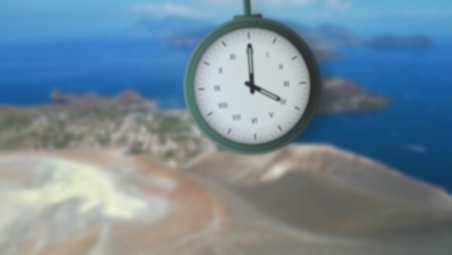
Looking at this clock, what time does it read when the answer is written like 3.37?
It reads 4.00
